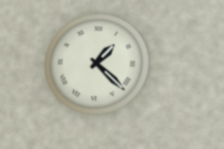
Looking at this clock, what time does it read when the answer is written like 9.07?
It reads 1.22
